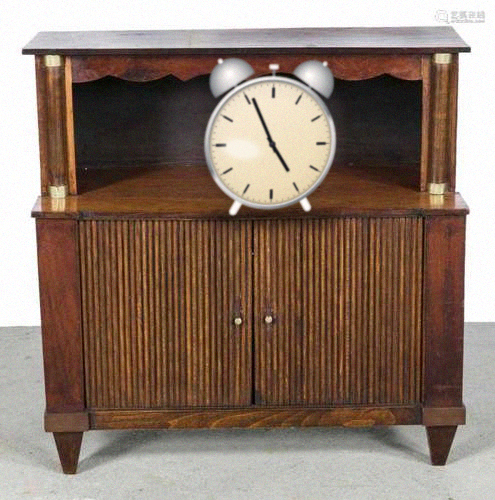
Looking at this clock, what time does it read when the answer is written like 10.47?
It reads 4.56
